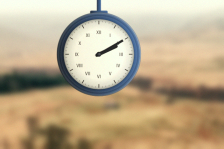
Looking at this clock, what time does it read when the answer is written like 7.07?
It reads 2.10
